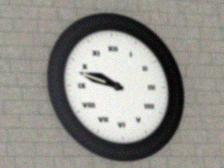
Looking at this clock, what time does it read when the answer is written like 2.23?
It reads 9.48
